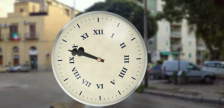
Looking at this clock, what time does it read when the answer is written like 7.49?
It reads 9.48
